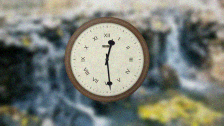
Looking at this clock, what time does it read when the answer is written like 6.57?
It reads 12.29
